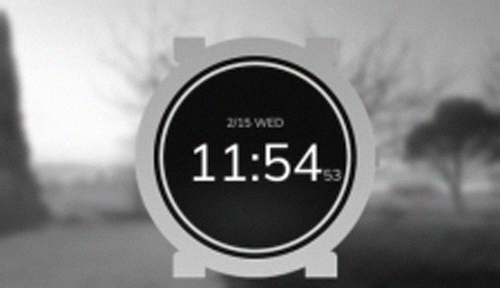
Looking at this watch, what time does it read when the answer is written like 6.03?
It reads 11.54
